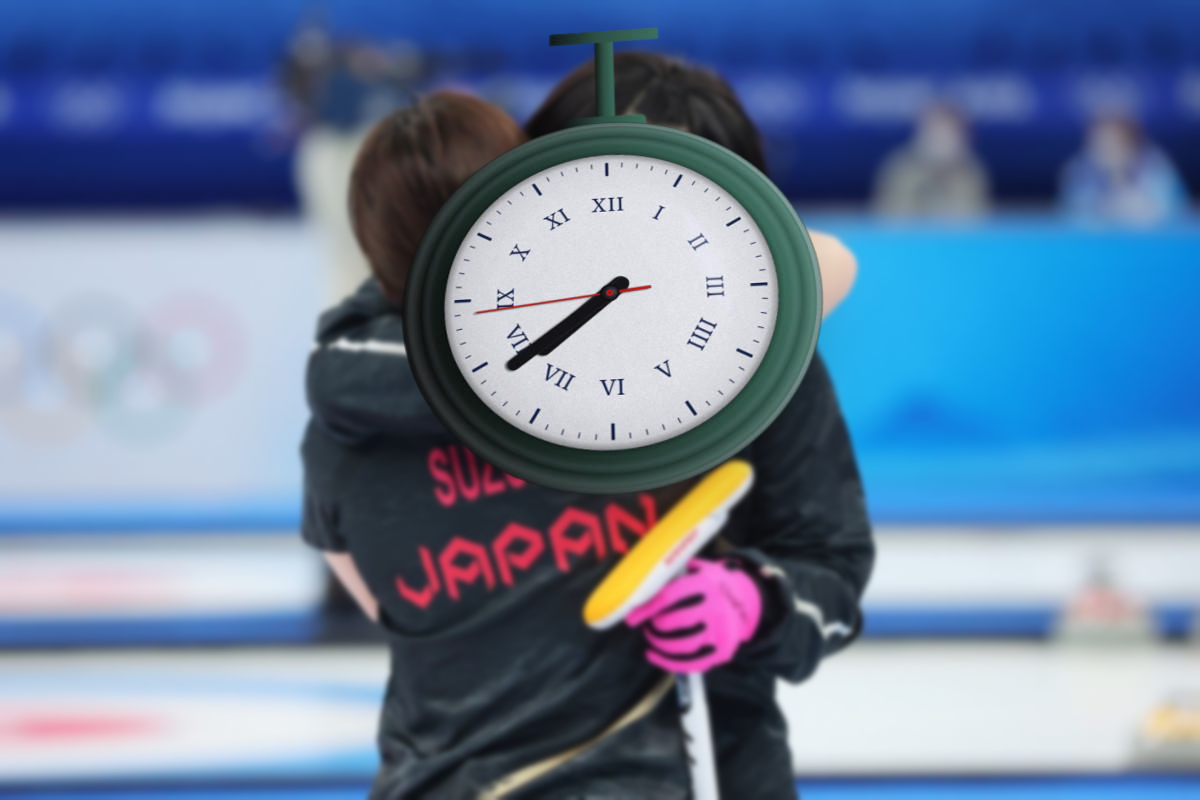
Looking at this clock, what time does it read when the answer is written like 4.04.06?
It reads 7.38.44
